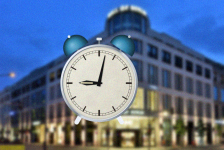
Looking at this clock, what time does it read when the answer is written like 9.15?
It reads 9.02
